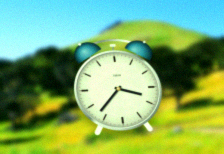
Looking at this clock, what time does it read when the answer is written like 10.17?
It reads 3.37
